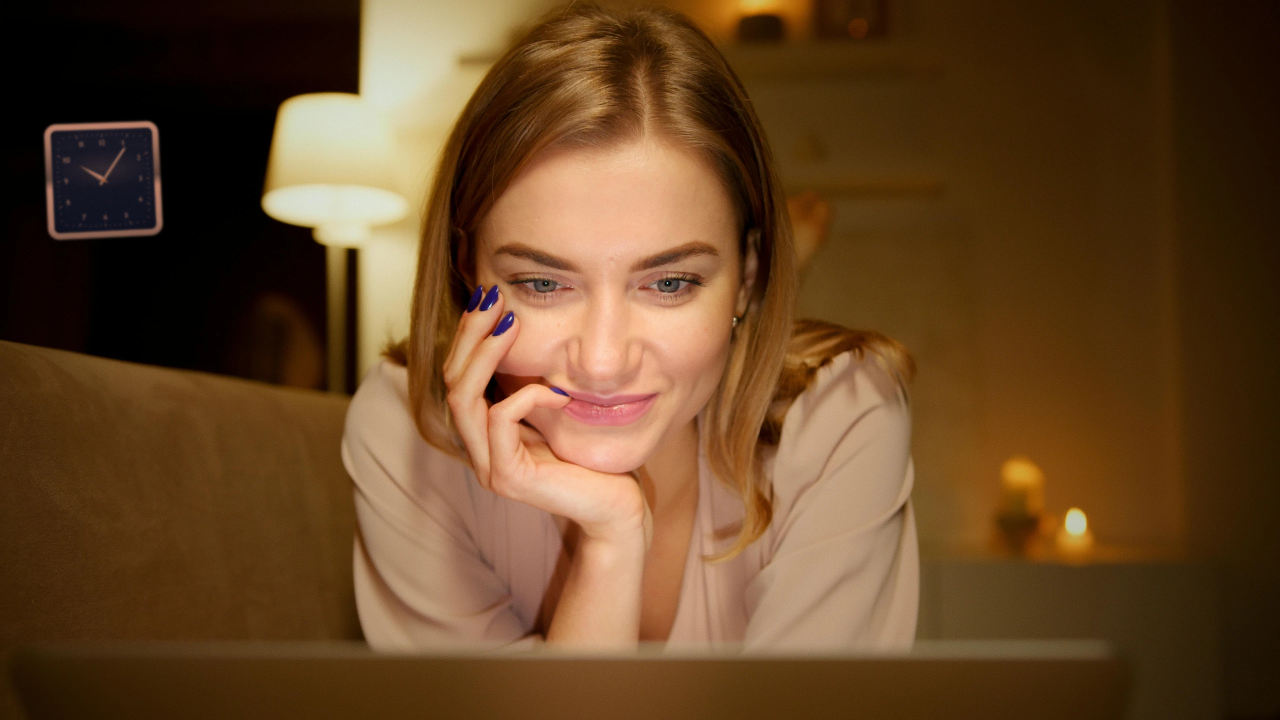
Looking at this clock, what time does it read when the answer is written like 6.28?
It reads 10.06
